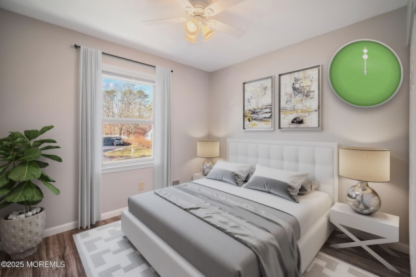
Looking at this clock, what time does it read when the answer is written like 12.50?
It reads 12.00
